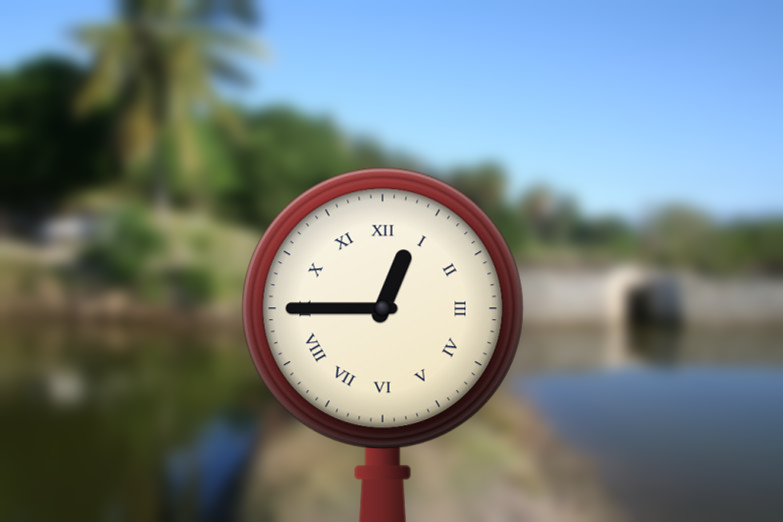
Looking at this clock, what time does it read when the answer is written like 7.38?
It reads 12.45
